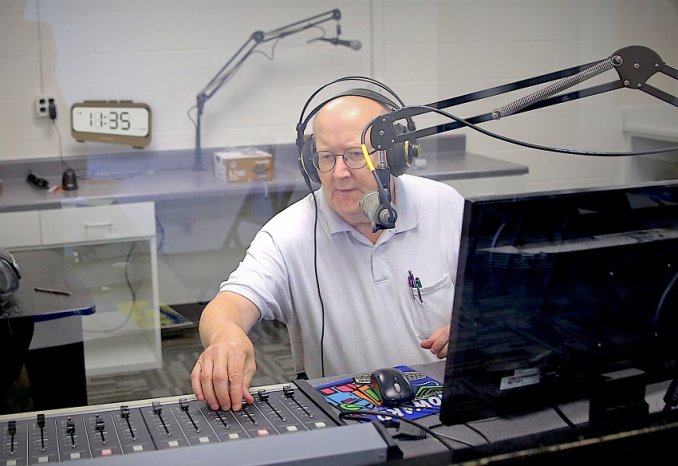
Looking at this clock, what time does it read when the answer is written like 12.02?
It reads 11.35
